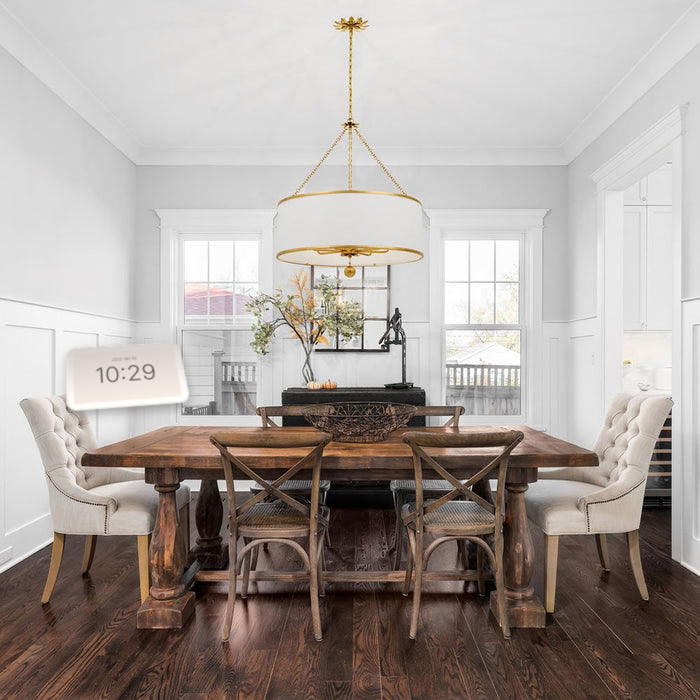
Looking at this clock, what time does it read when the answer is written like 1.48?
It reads 10.29
